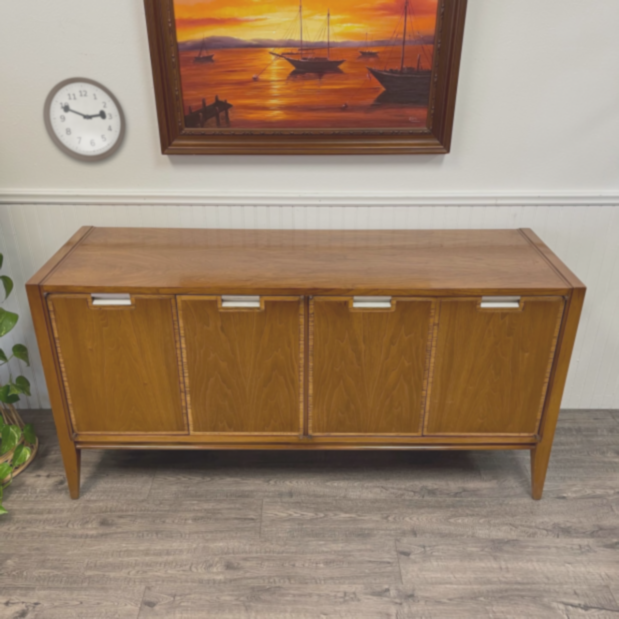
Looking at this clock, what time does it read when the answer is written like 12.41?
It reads 2.49
